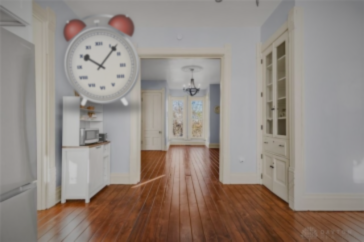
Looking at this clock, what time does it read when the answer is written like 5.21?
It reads 10.07
